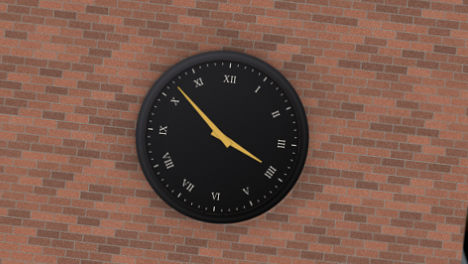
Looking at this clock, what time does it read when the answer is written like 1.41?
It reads 3.52
